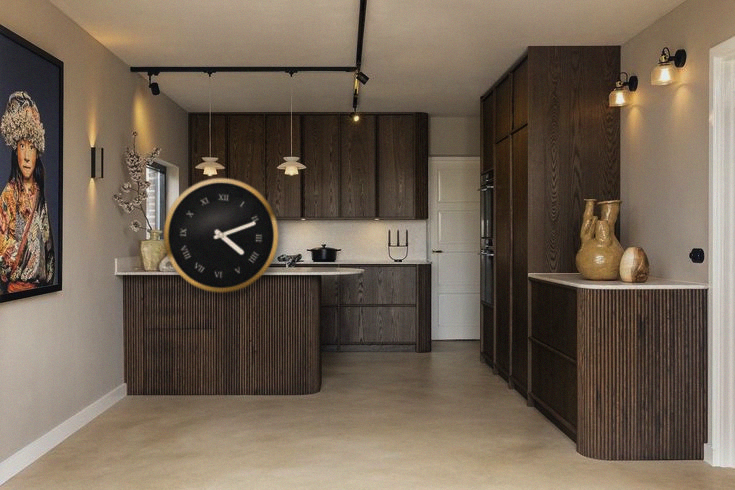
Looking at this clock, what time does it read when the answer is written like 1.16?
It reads 4.11
